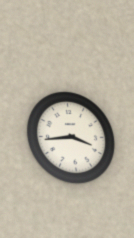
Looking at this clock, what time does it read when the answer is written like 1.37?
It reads 3.44
